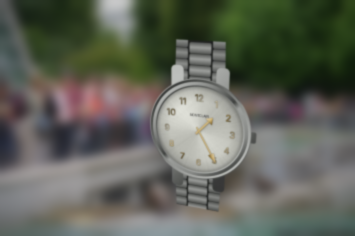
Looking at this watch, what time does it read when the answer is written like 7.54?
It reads 1.25
